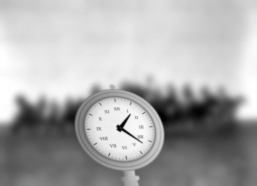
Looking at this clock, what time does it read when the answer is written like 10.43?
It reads 1.22
